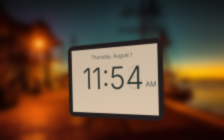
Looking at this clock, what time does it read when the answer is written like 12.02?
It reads 11.54
